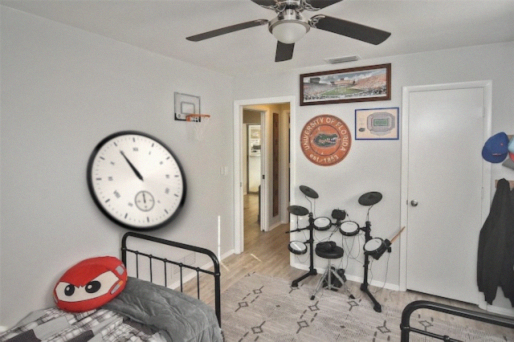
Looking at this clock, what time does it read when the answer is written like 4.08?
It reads 10.55
